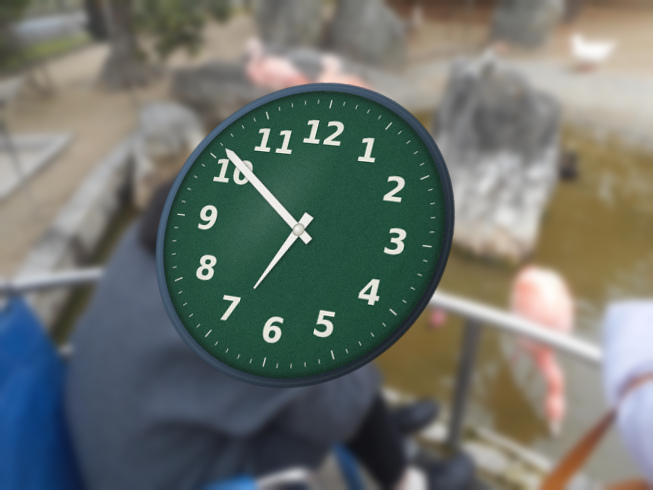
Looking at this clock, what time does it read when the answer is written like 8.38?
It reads 6.51
